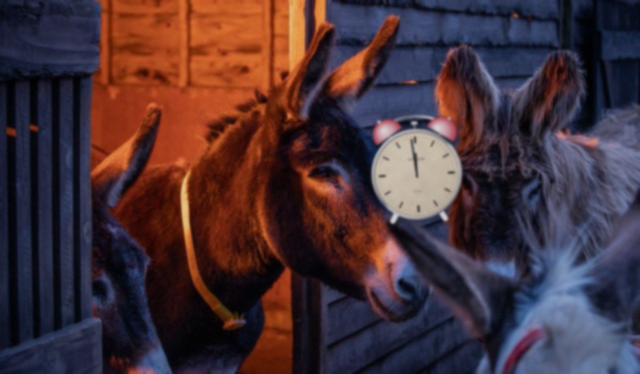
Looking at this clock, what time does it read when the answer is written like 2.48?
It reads 11.59
